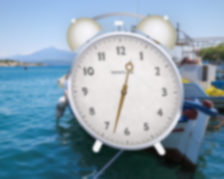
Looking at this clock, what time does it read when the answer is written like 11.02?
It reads 12.33
